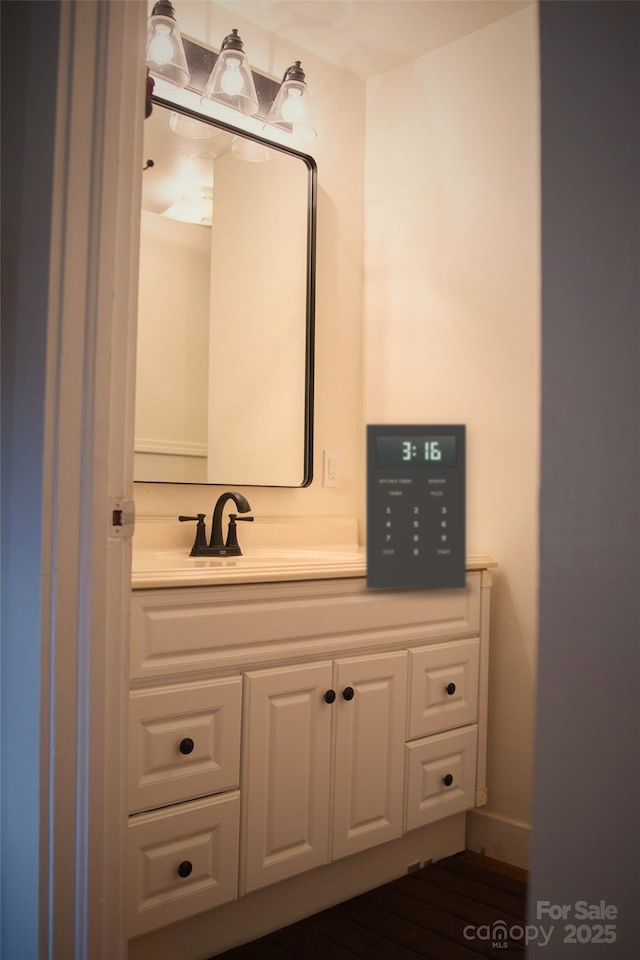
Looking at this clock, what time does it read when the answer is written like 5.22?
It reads 3.16
